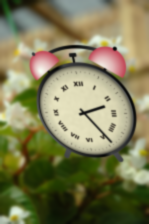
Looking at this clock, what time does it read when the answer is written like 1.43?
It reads 2.24
